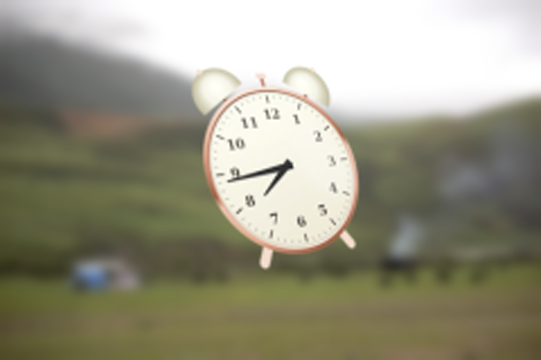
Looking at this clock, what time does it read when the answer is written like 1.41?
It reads 7.44
